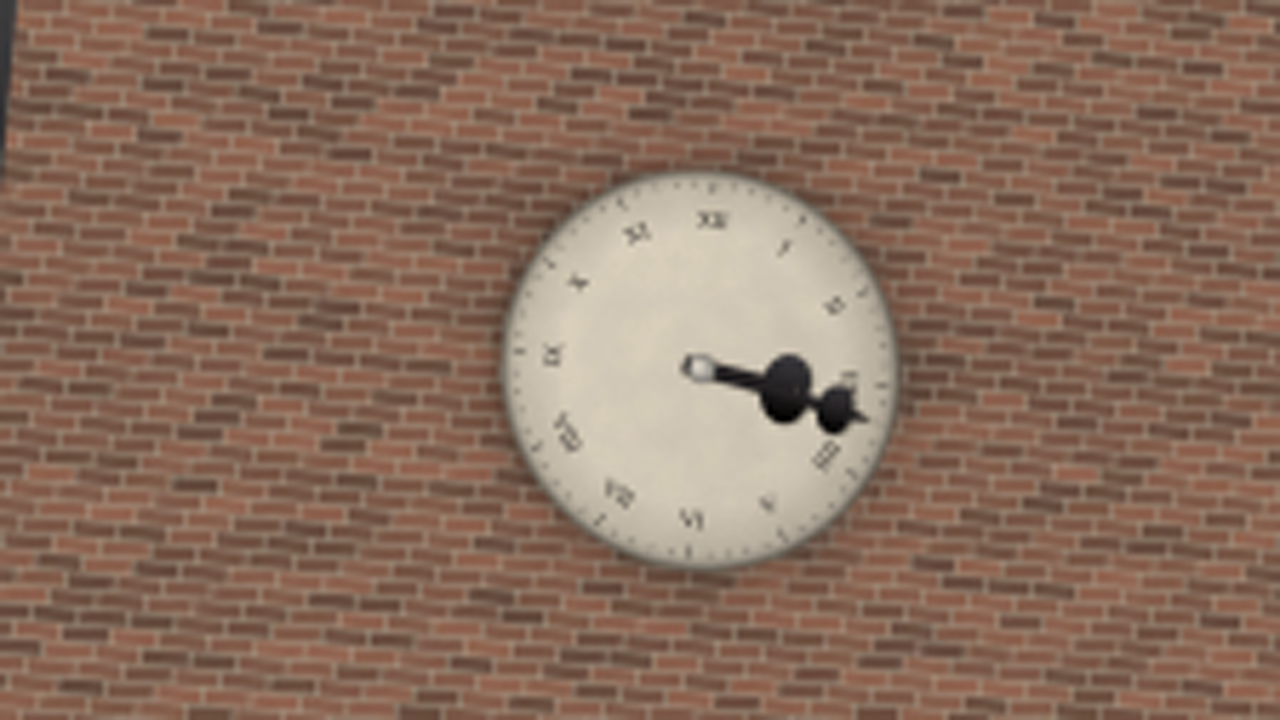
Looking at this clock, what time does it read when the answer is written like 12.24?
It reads 3.17
